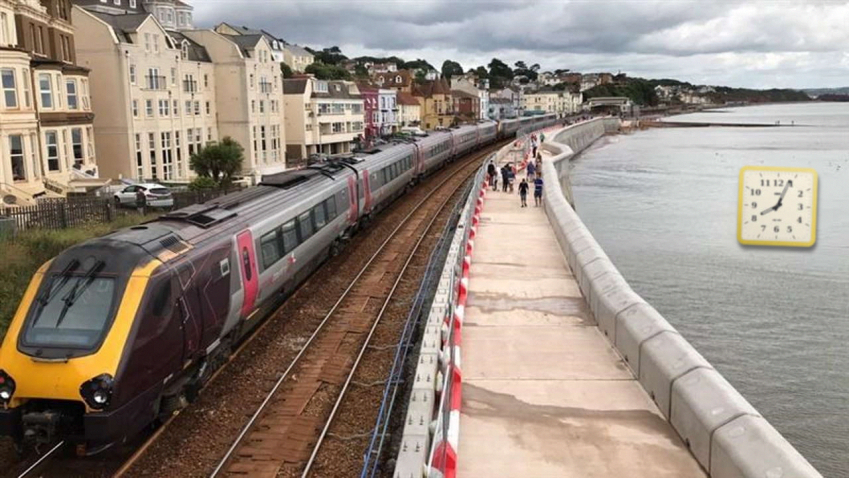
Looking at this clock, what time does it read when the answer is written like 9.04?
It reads 8.04
